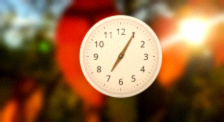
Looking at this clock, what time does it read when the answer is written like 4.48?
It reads 7.05
